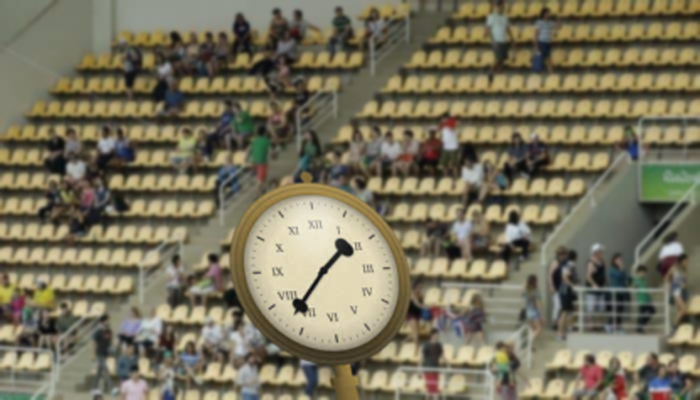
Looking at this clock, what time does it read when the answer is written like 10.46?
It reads 1.37
